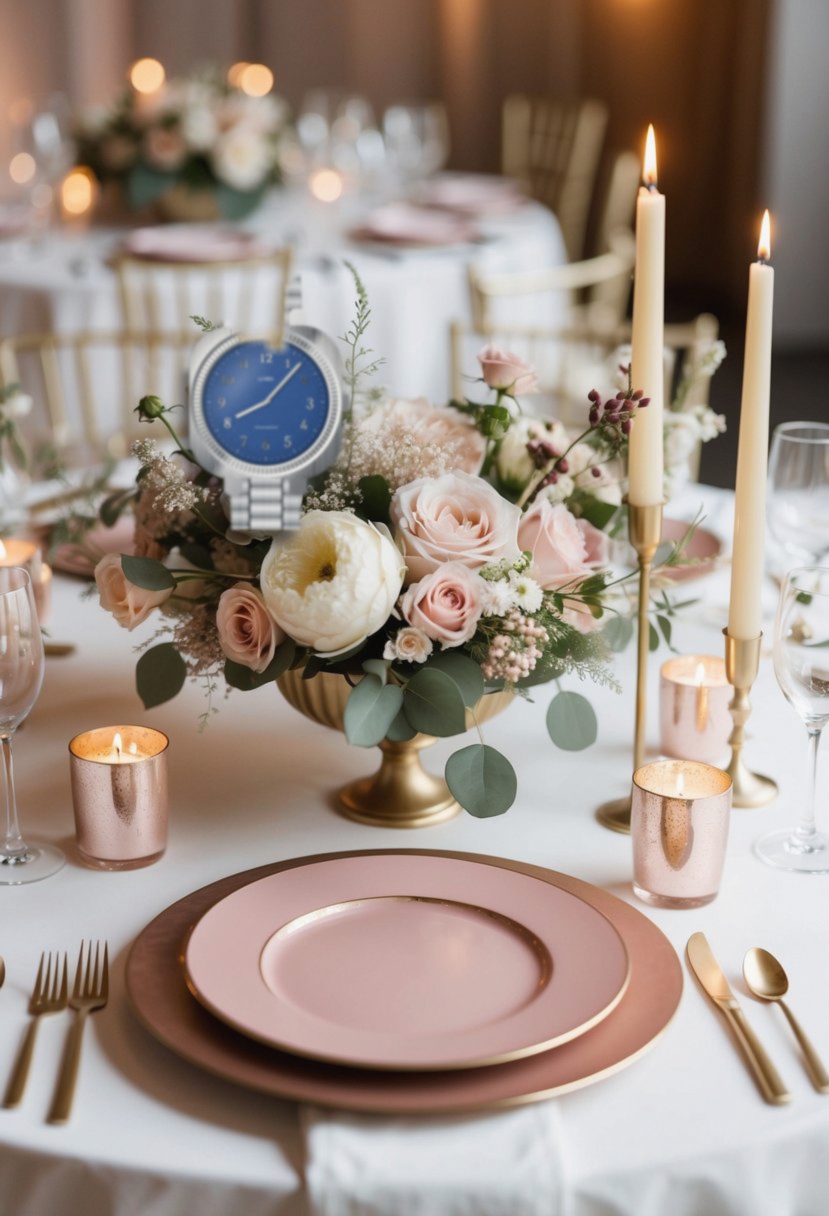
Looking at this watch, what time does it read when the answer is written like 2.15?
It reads 8.07
